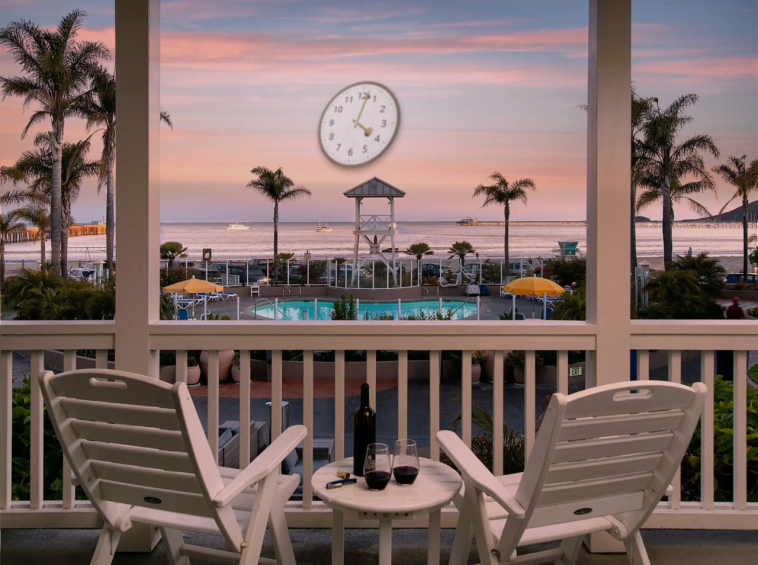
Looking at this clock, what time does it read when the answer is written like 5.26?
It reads 4.02
